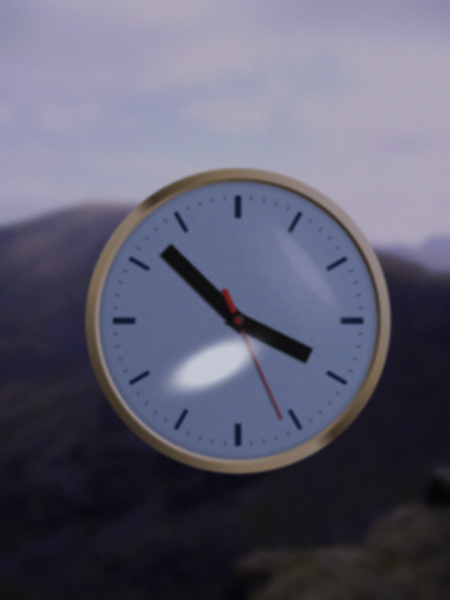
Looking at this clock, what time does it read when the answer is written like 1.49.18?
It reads 3.52.26
